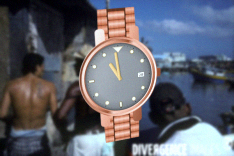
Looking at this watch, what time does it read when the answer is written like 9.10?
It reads 10.59
